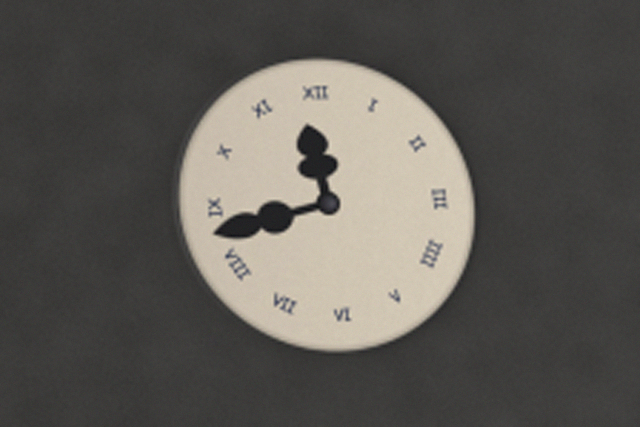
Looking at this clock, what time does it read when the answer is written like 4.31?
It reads 11.43
